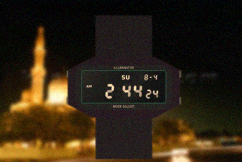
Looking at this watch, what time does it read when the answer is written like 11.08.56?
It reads 2.44.24
